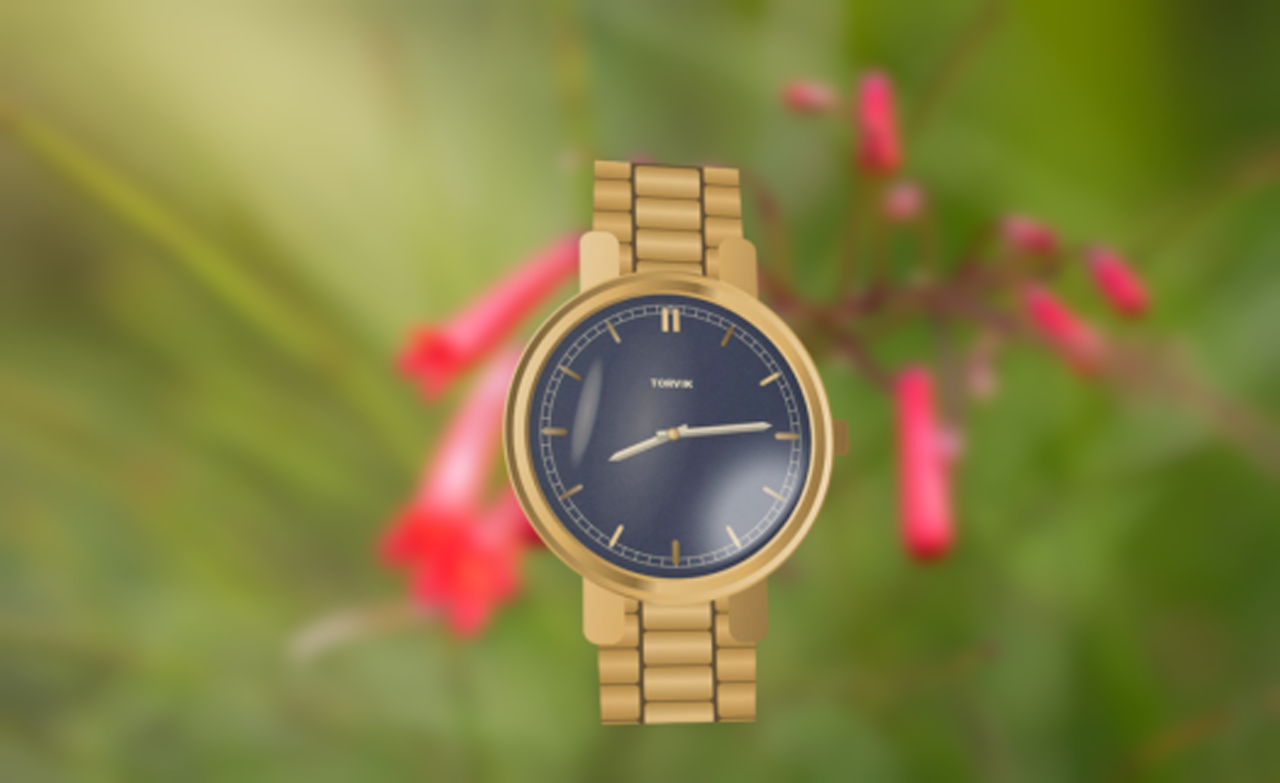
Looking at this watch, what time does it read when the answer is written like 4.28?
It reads 8.14
